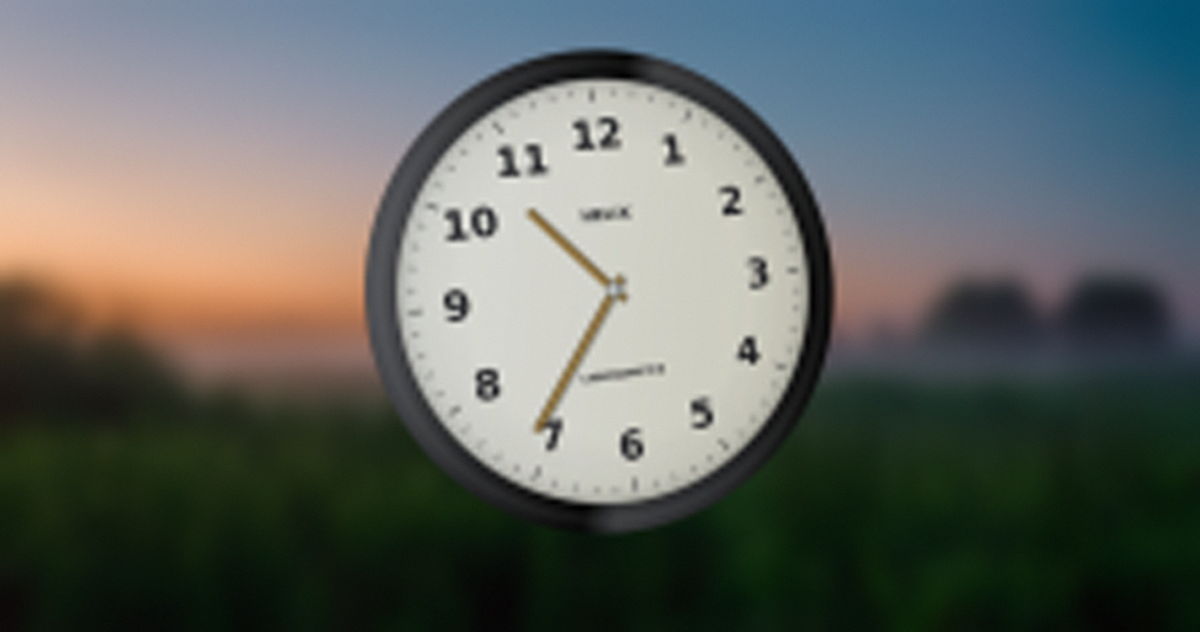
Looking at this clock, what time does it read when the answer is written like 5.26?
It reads 10.36
